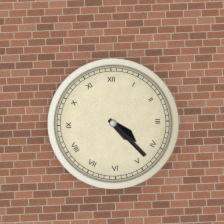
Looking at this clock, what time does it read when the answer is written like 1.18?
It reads 4.23
